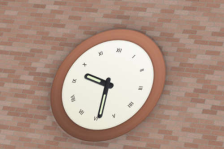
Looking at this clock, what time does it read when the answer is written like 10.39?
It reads 9.29
